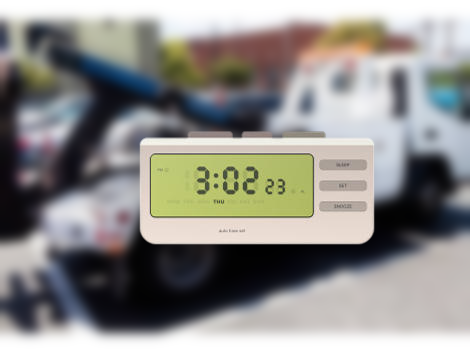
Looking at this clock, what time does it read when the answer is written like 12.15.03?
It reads 3.02.23
